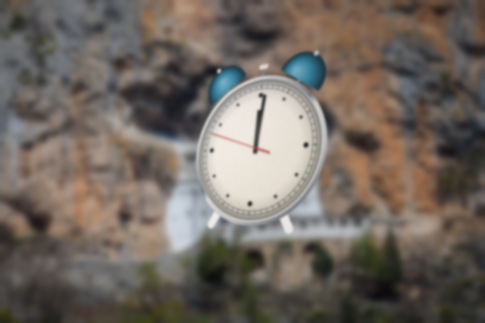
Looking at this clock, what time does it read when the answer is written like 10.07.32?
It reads 12.00.48
